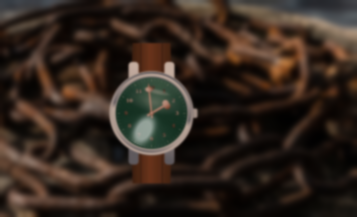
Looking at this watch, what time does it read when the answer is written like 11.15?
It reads 1.59
